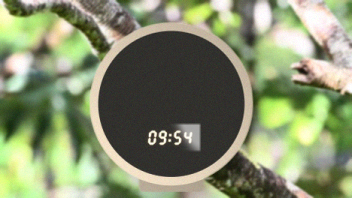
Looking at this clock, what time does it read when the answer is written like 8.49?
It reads 9.54
